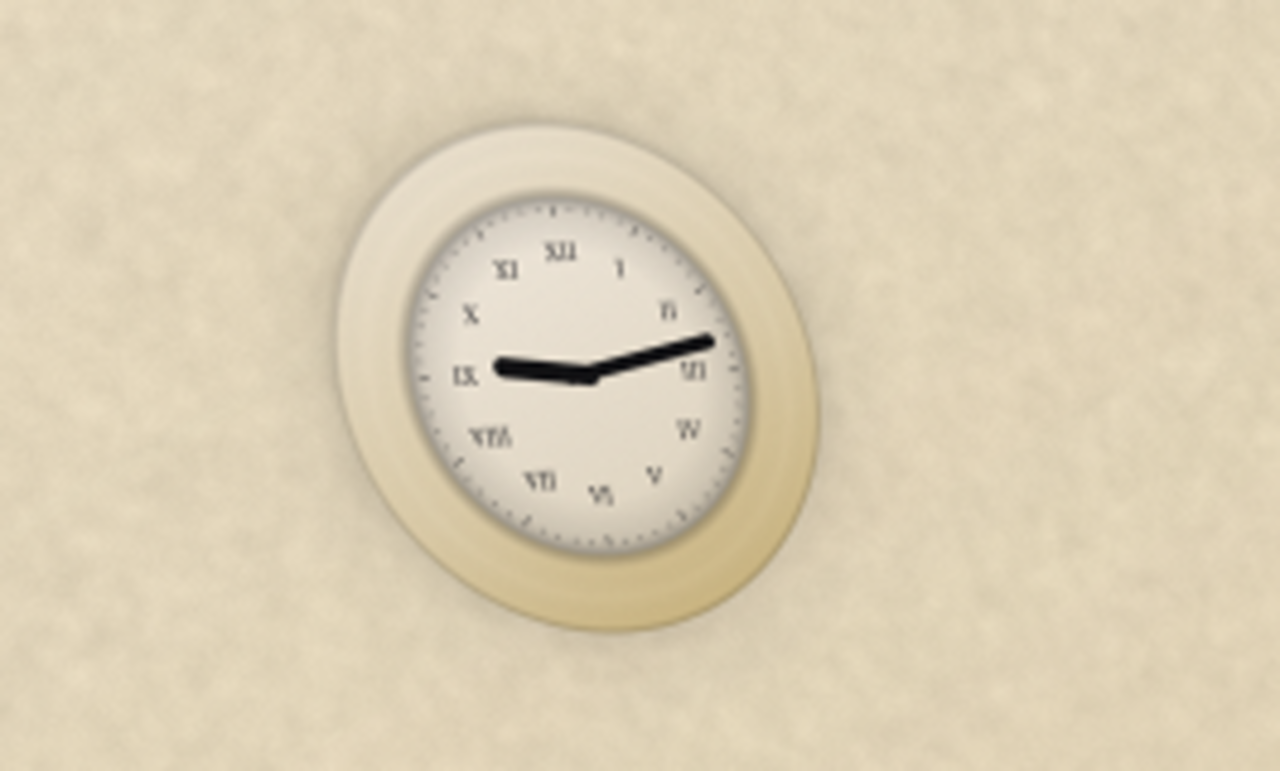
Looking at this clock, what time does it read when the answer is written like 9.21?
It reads 9.13
